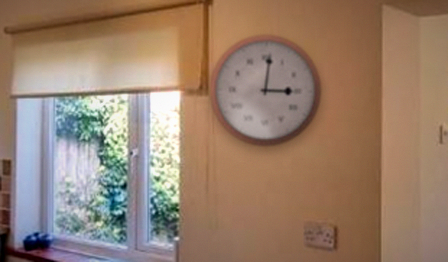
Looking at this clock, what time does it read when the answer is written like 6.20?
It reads 3.01
